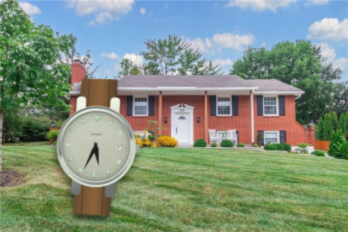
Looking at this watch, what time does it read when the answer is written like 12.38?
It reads 5.34
